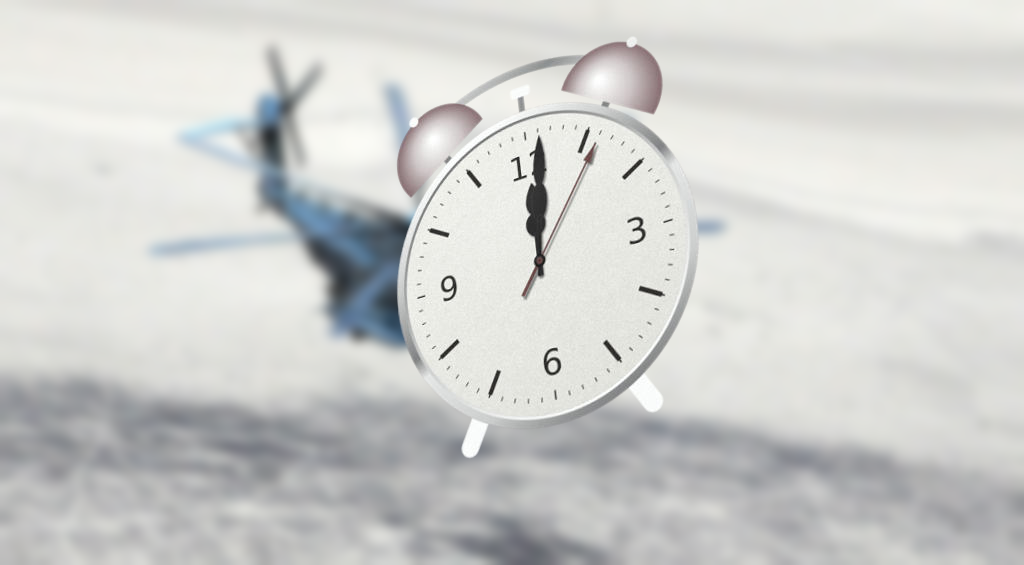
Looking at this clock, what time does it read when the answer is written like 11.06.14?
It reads 12.01.06
